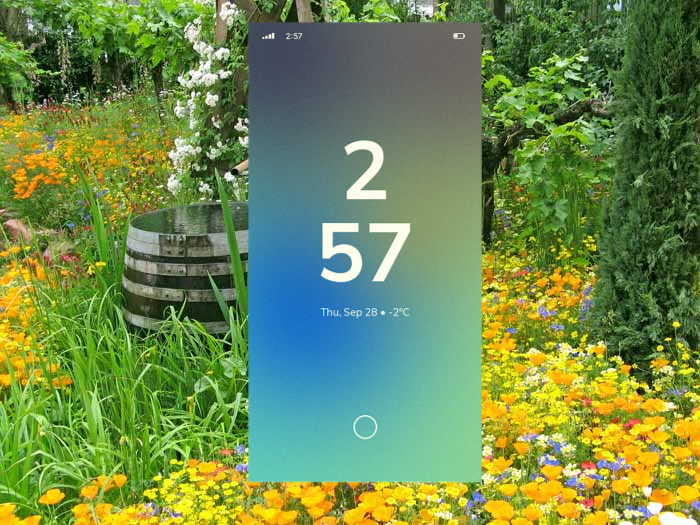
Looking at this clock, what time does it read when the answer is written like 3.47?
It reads 2.57
